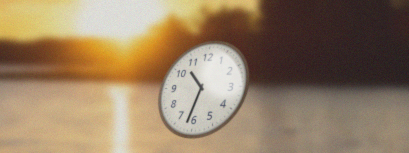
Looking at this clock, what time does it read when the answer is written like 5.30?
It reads 10.32
